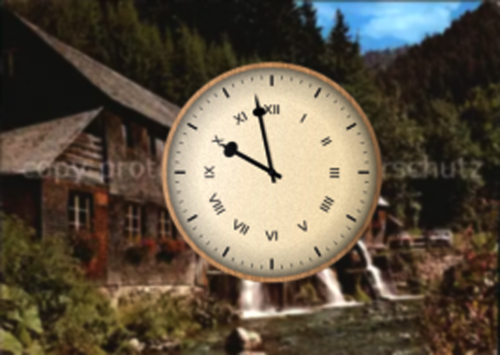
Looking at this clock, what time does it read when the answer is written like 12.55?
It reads 9.58
